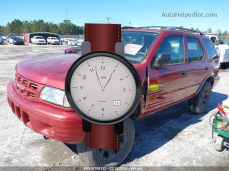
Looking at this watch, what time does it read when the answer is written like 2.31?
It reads 12.57
